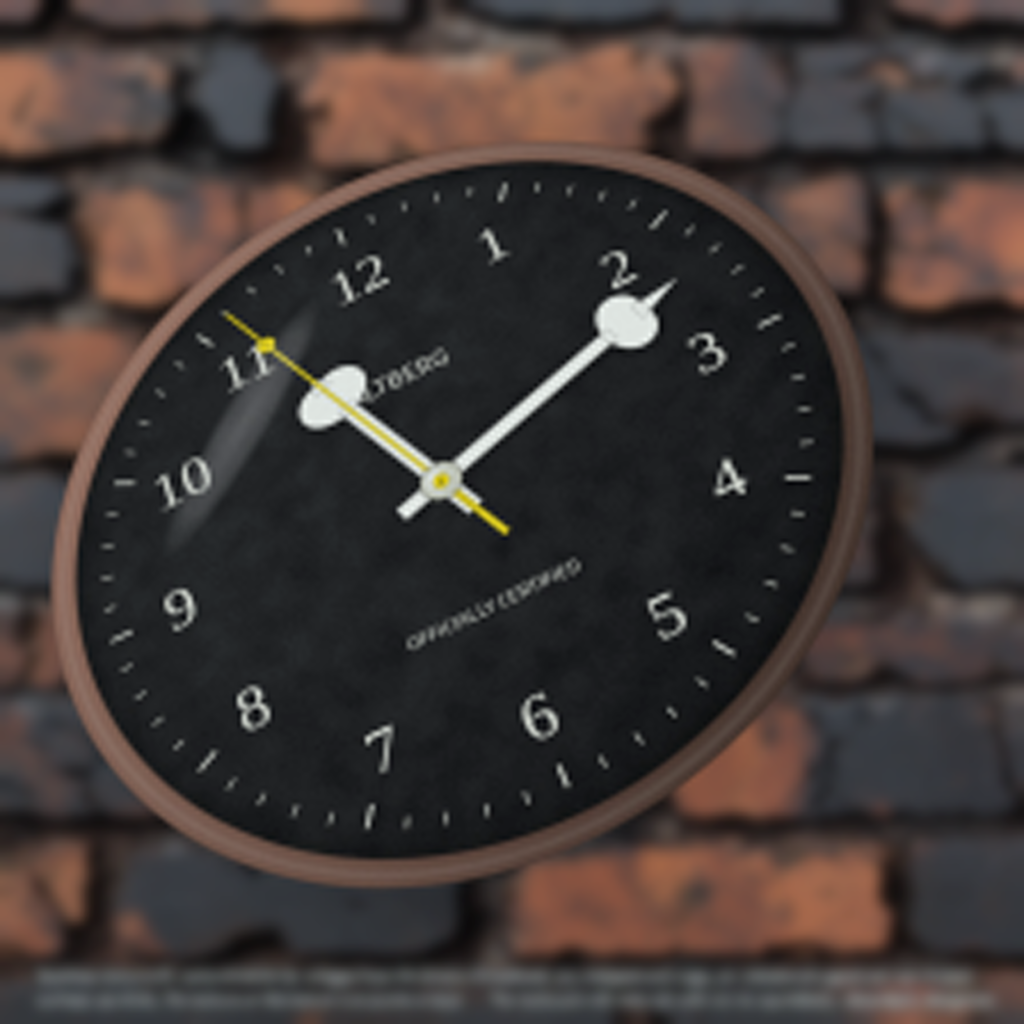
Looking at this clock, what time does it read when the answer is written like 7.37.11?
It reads 11.11.56
